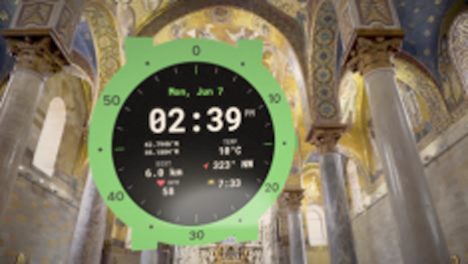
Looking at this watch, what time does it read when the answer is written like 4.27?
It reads 2.39
